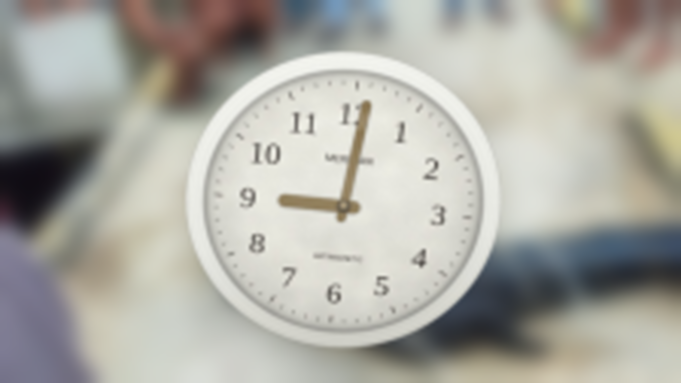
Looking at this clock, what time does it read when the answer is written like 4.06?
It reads 9.01
